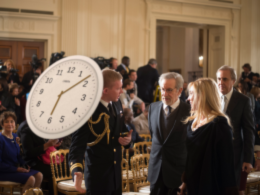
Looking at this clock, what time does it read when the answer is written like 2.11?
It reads 6.08
